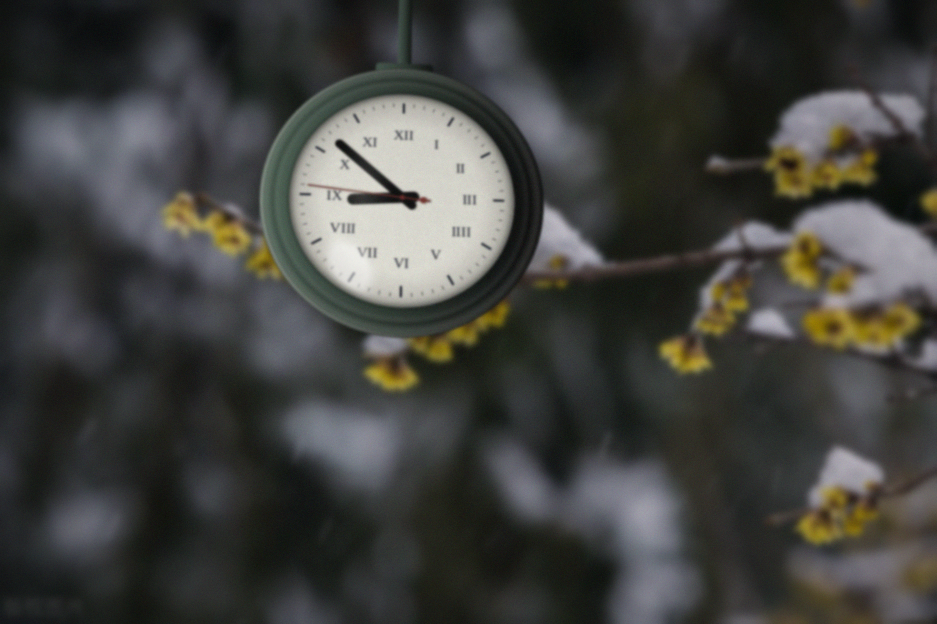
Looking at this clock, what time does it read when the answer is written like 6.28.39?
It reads 8.51.46
